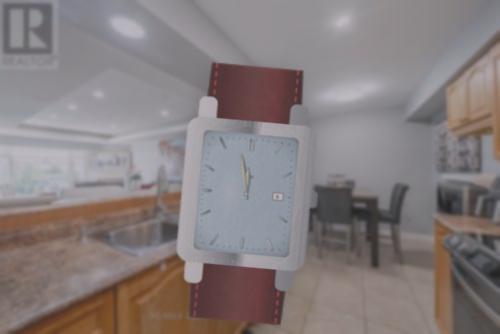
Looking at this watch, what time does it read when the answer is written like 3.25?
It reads 11.58
